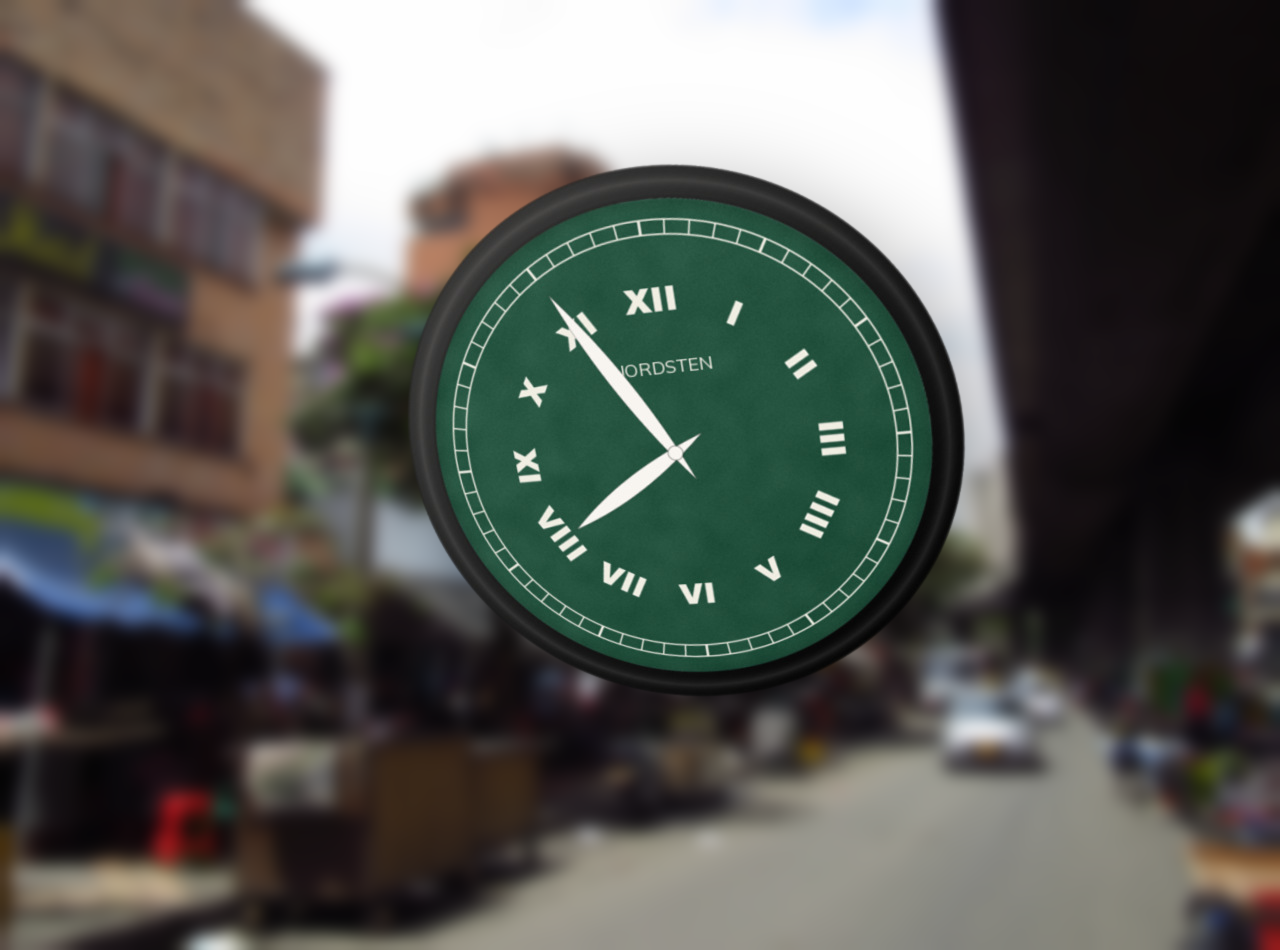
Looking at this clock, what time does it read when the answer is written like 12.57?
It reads 7.55
